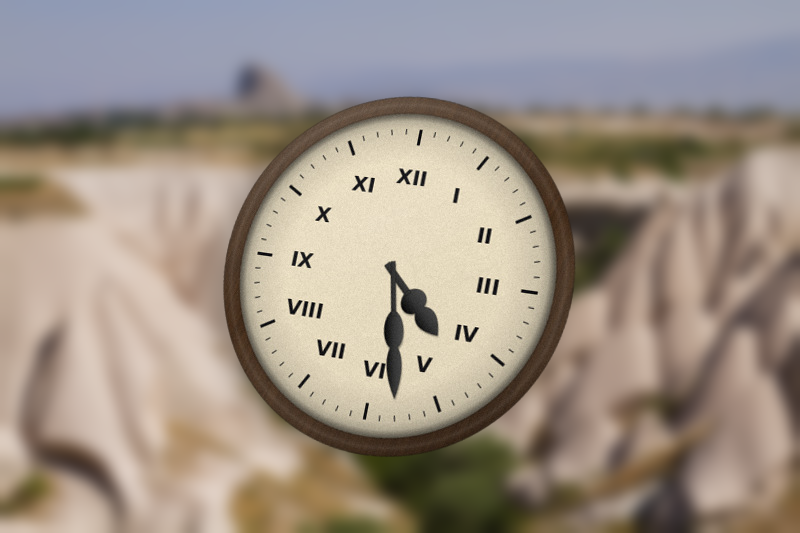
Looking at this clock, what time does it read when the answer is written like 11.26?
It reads 4.28
